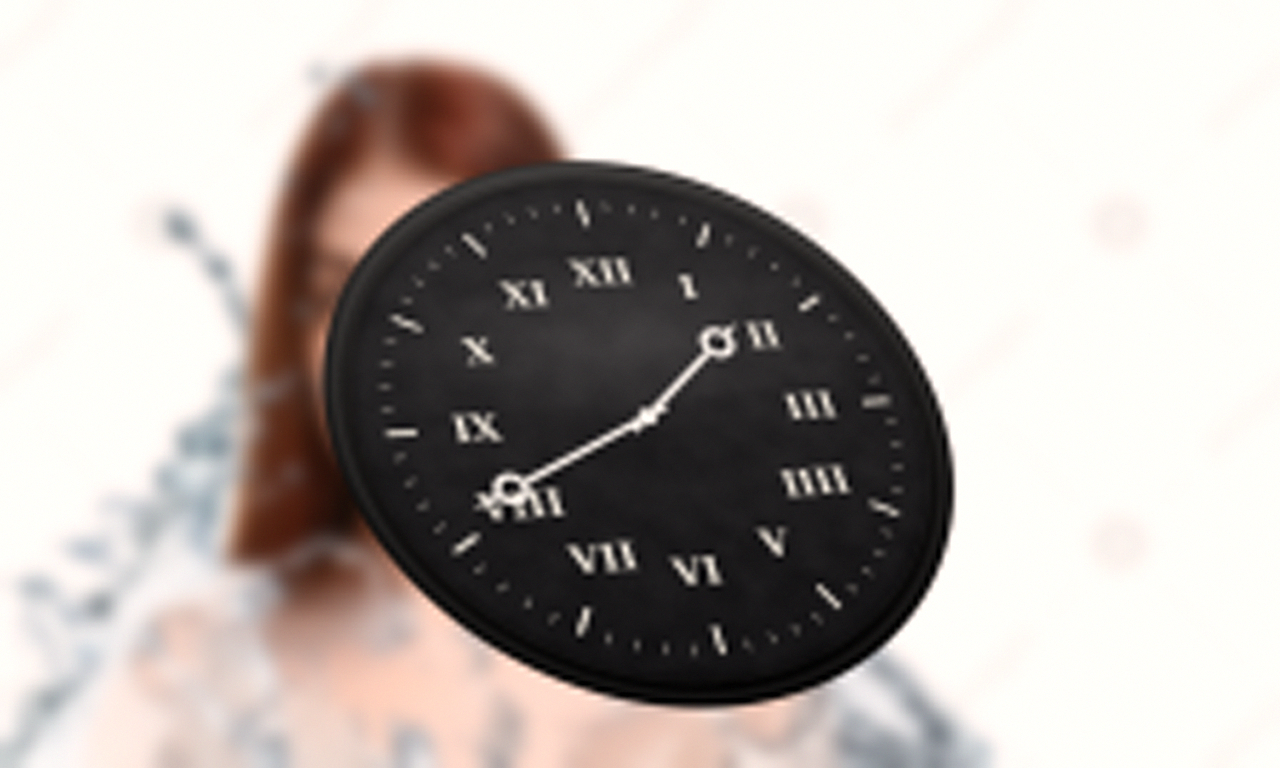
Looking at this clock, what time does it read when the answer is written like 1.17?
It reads 1.41
